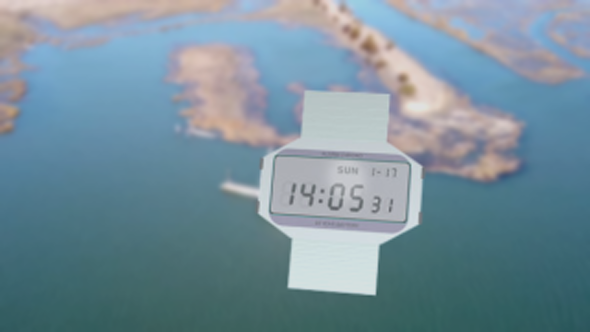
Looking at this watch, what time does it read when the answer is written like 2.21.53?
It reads 14.05.31
